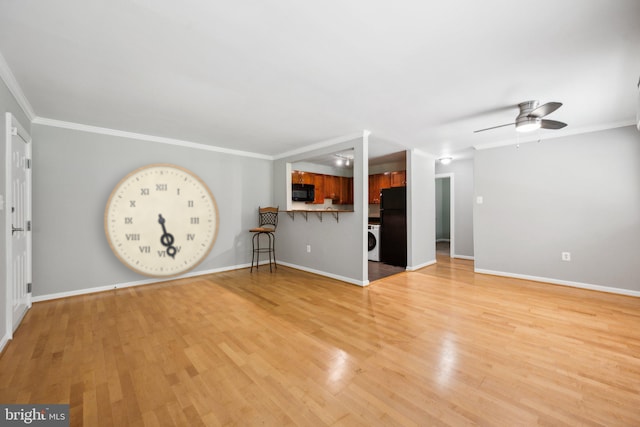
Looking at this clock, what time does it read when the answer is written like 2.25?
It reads 5.27
